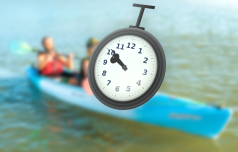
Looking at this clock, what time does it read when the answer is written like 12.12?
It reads 9.51
